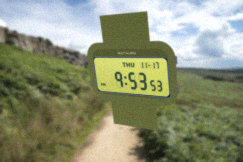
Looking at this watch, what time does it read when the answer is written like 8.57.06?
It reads 9.53.53
